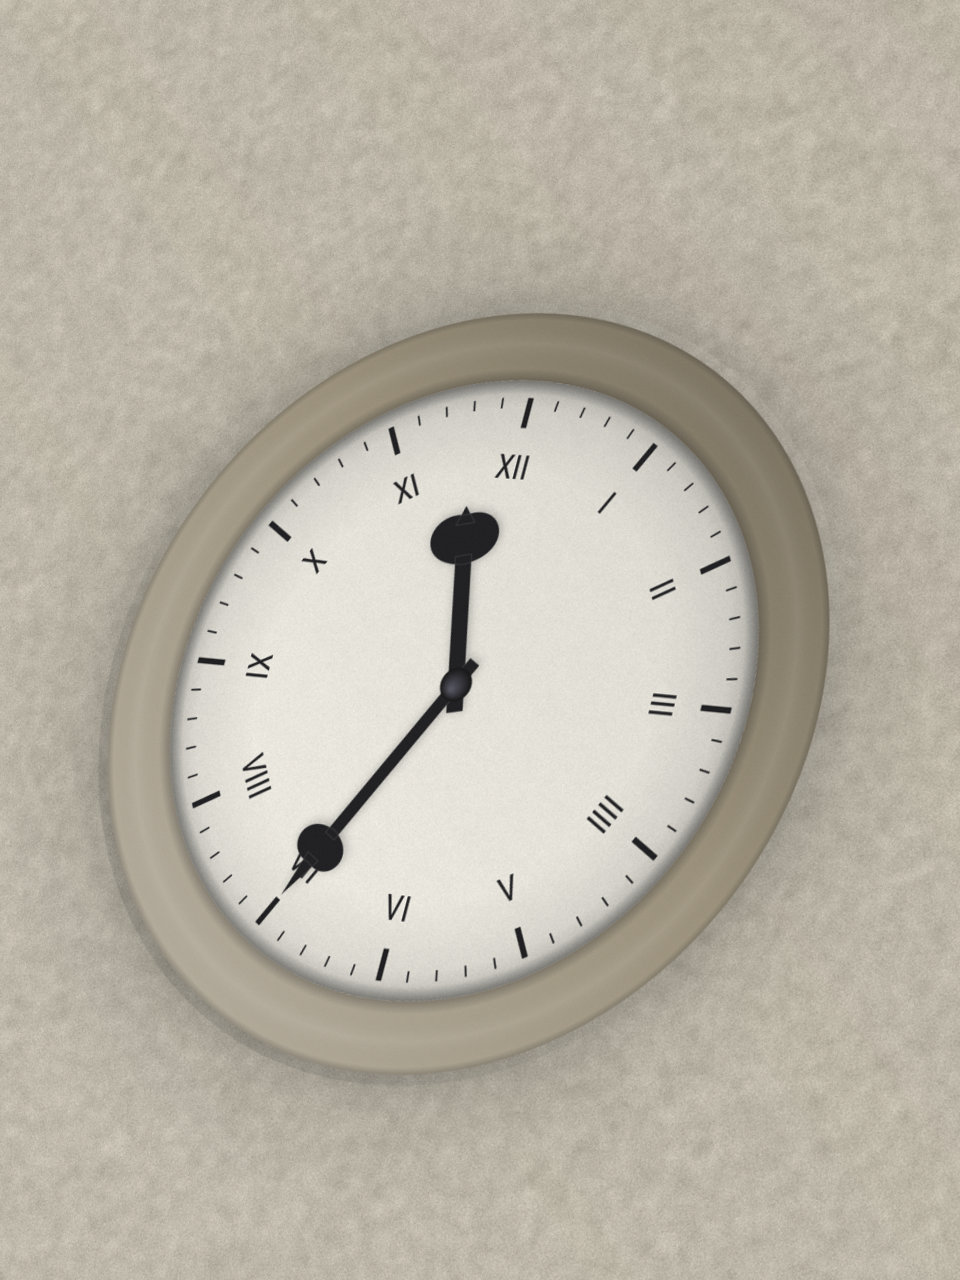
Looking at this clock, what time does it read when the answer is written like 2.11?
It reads 11.35
